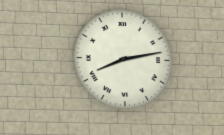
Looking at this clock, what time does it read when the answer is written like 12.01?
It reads 8.13
